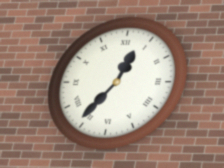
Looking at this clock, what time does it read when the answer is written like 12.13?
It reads 12.36
